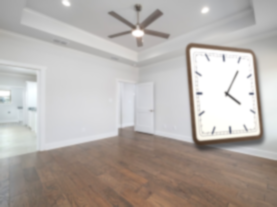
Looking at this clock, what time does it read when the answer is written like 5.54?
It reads 4.06
